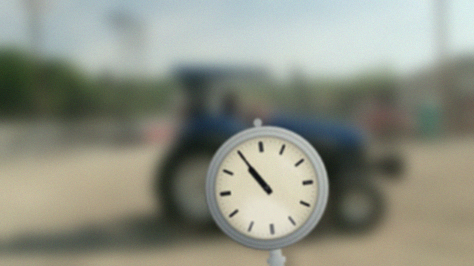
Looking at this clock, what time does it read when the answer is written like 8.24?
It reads 10.55
